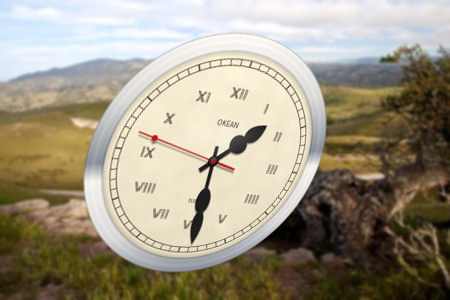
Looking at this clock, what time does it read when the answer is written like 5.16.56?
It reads 1.28.47
